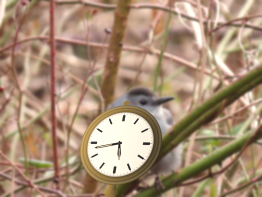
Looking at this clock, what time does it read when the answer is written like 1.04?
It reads 5.43
